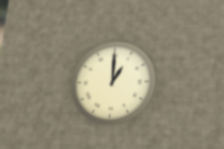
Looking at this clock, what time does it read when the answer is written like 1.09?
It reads 1.00
